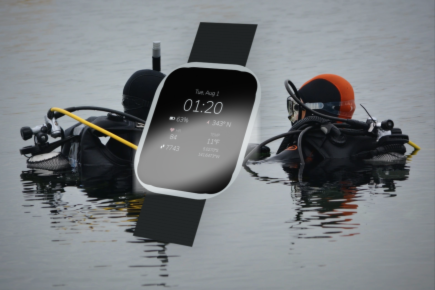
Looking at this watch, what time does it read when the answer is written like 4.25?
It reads 1.20
